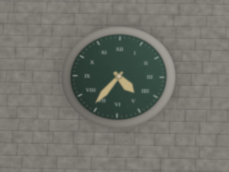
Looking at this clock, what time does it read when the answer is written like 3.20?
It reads 4.36
